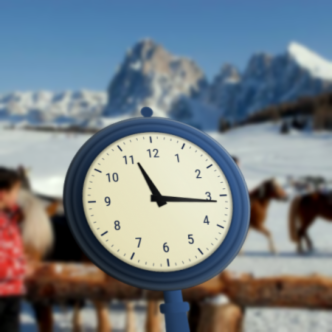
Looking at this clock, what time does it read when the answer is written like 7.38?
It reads 11.16
